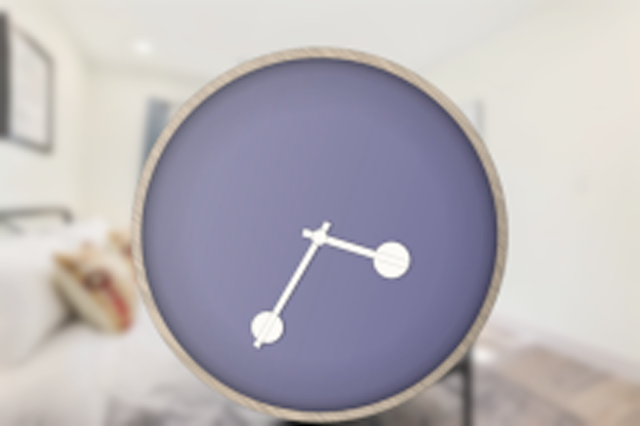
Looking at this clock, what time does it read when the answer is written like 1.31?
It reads 3.35
